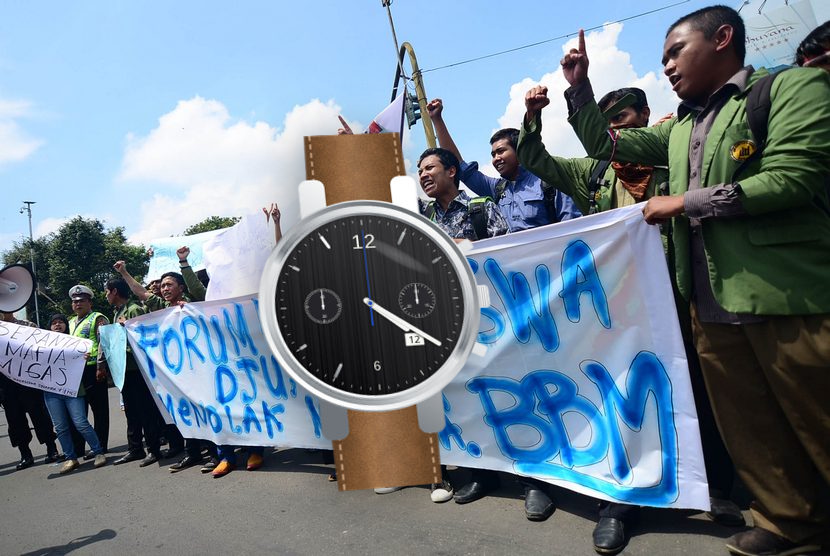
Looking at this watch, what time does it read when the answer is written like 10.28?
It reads 4.21
